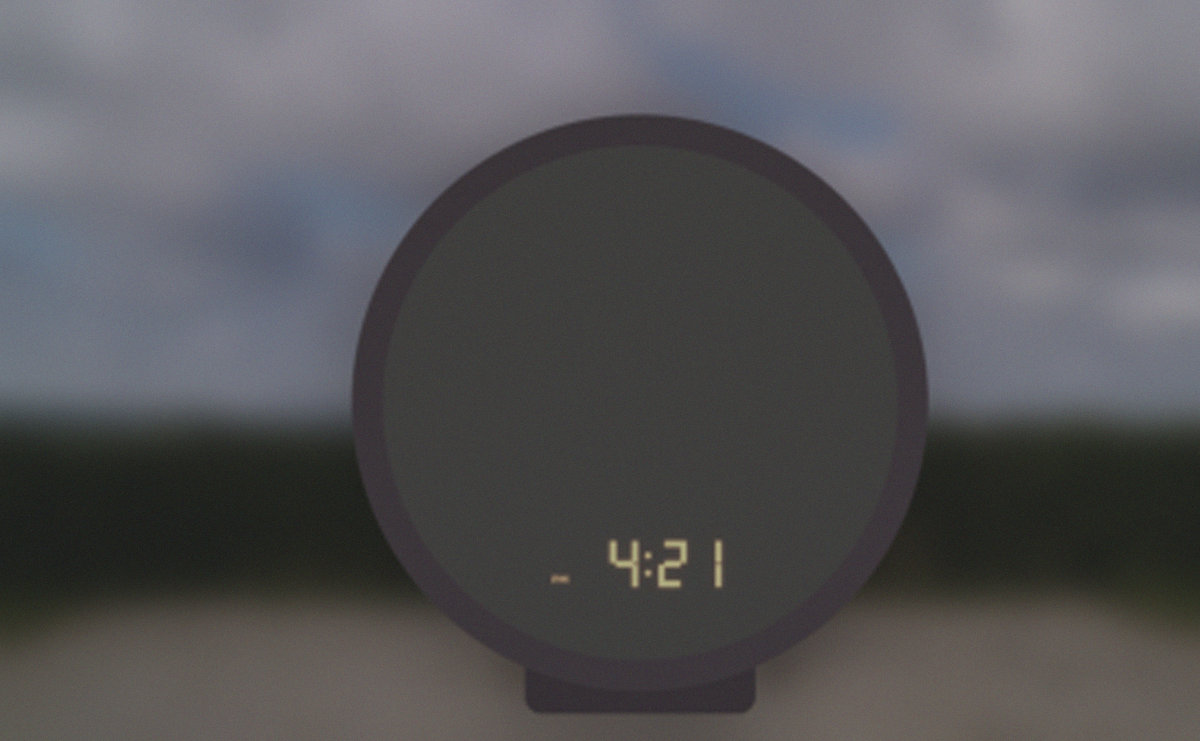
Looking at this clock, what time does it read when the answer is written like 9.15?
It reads 4.21
